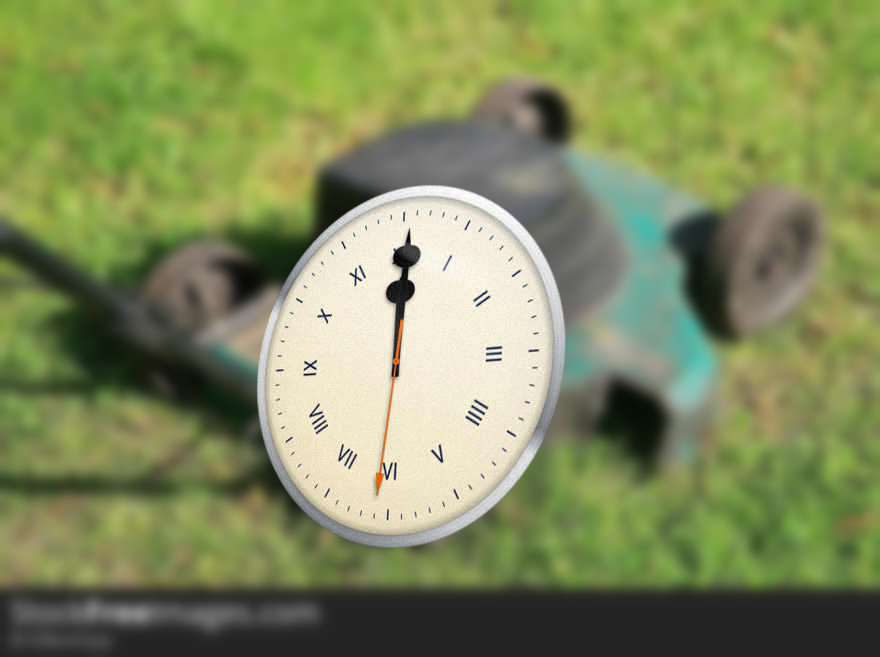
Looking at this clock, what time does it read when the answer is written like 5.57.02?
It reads 12.00.31
